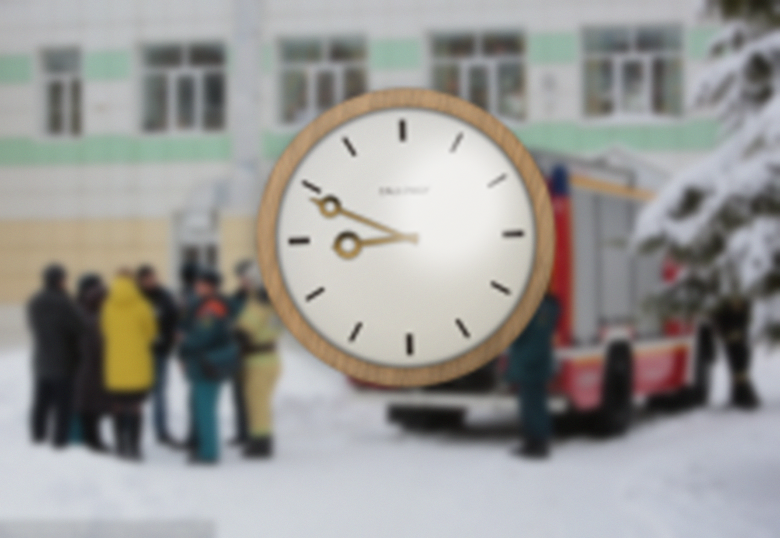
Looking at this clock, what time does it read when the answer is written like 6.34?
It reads 8.49
